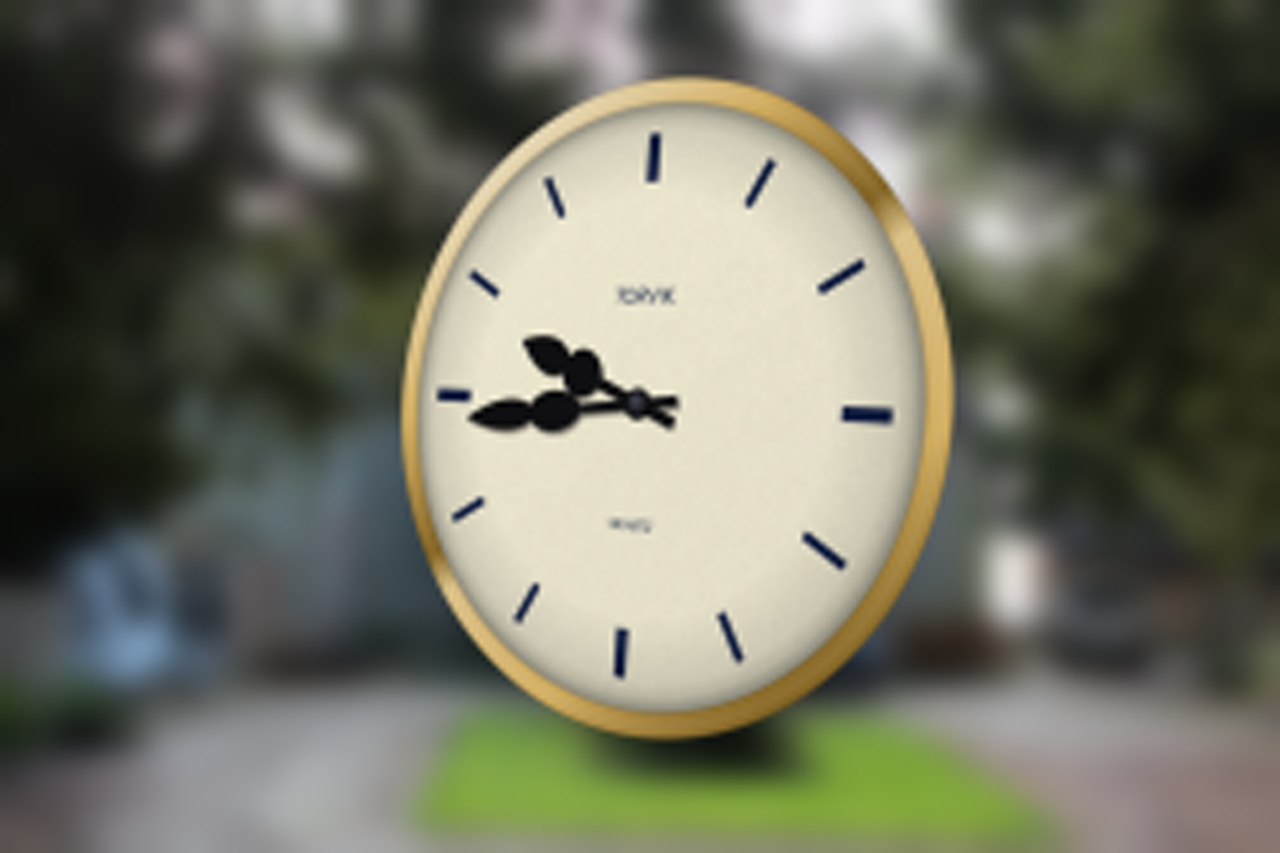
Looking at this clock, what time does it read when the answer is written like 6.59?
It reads 9.44
